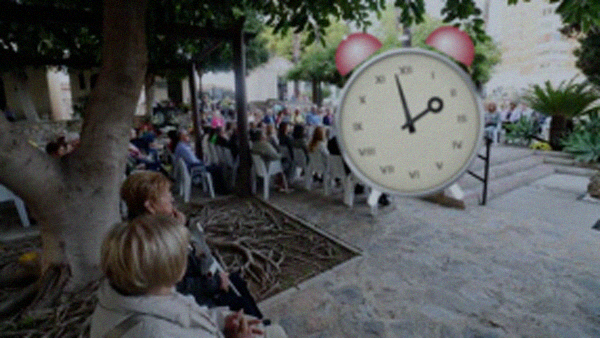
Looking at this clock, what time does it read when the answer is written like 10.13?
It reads 1.58
